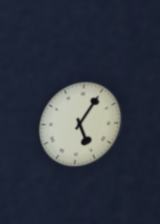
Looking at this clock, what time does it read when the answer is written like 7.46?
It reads 5.05
